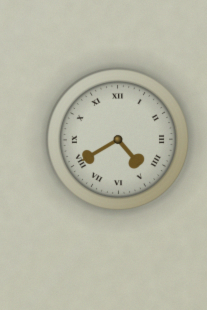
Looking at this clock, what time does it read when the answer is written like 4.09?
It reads 4.40
